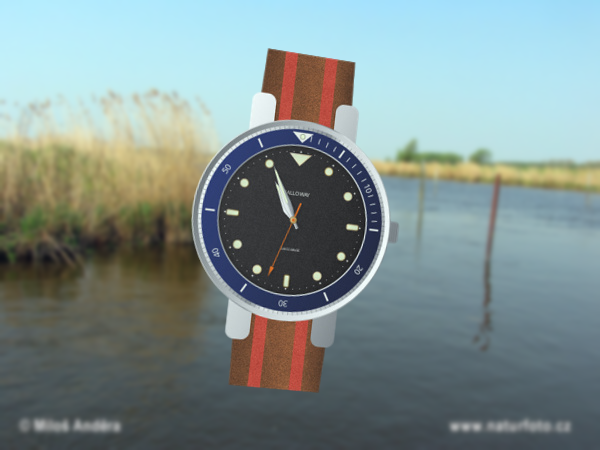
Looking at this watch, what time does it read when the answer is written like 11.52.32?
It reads 10.55.33
